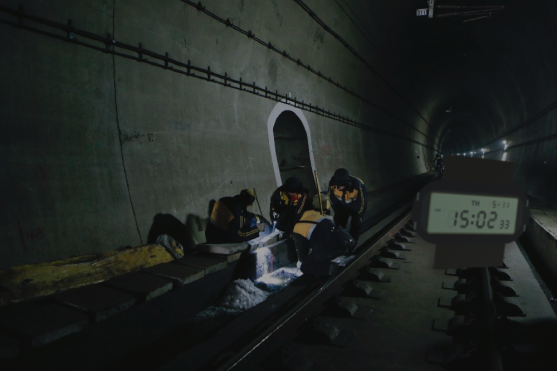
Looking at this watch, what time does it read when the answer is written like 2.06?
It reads 15.02
